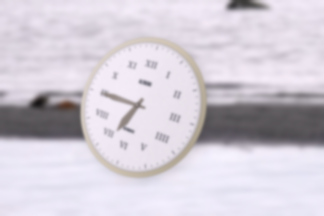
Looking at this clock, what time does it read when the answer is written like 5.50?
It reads 6.45
